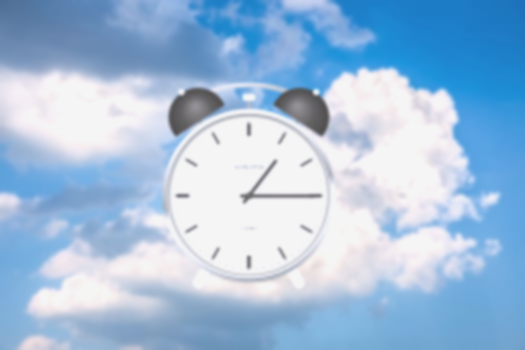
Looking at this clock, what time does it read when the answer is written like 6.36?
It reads 1.15
